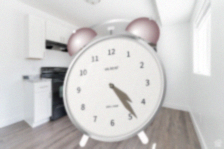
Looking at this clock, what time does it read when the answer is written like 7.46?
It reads 4.24
